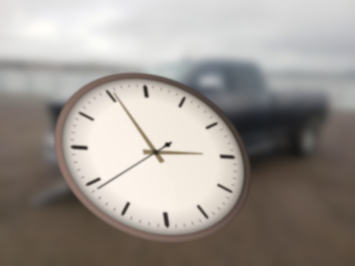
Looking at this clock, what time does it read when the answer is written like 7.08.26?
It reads 2.55.39
